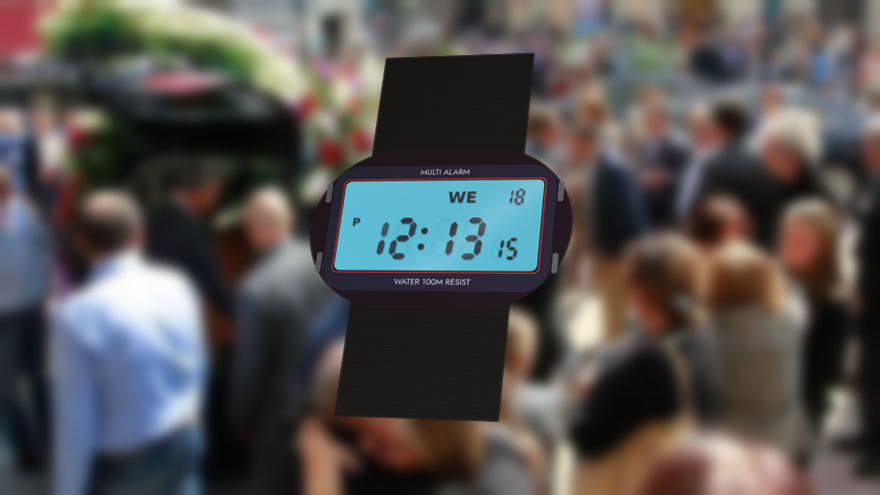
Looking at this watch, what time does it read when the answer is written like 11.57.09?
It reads 12.13.15
